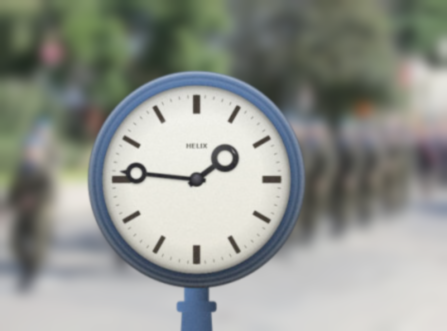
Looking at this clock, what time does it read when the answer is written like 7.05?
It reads 1.46
